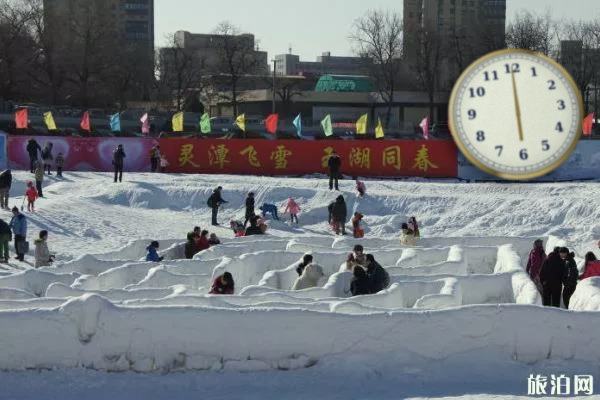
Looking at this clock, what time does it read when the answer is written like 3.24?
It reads 6.00
